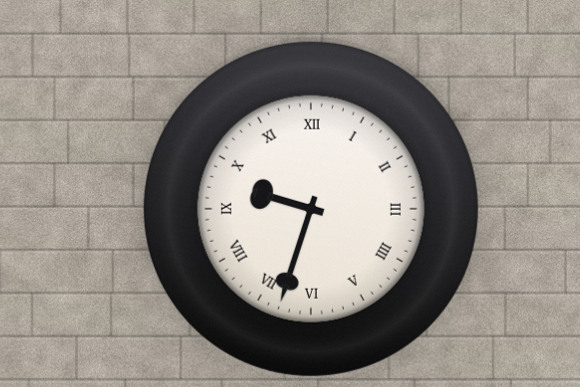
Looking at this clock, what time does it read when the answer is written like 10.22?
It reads 9.33
